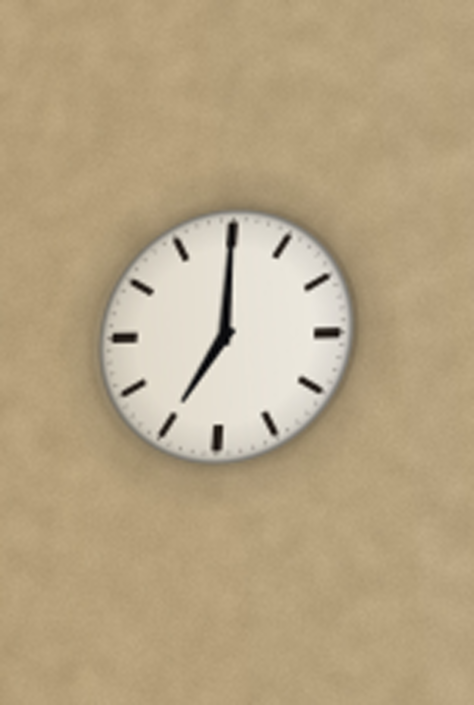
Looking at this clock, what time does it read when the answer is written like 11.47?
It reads 7.00
